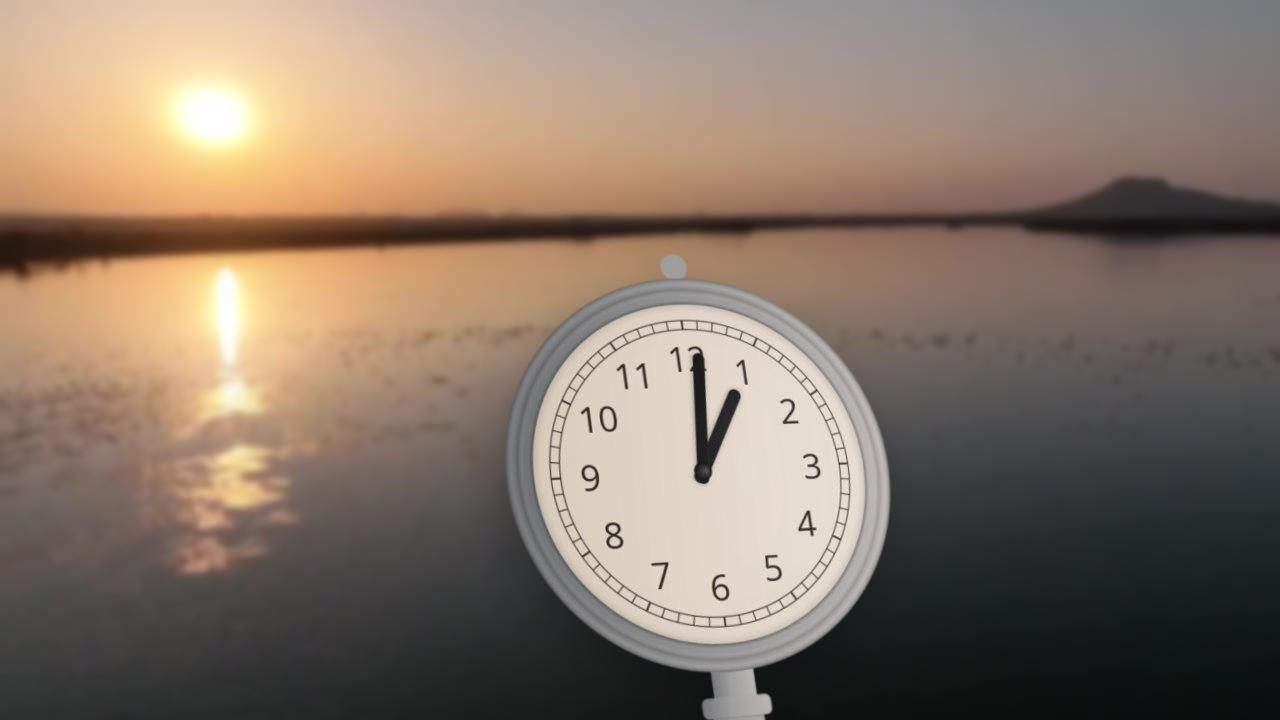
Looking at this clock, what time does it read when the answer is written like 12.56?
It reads 1.01
